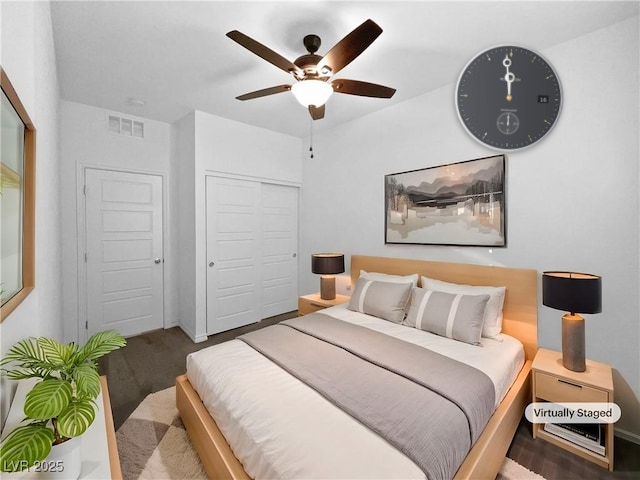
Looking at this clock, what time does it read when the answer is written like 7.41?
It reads 11.59
